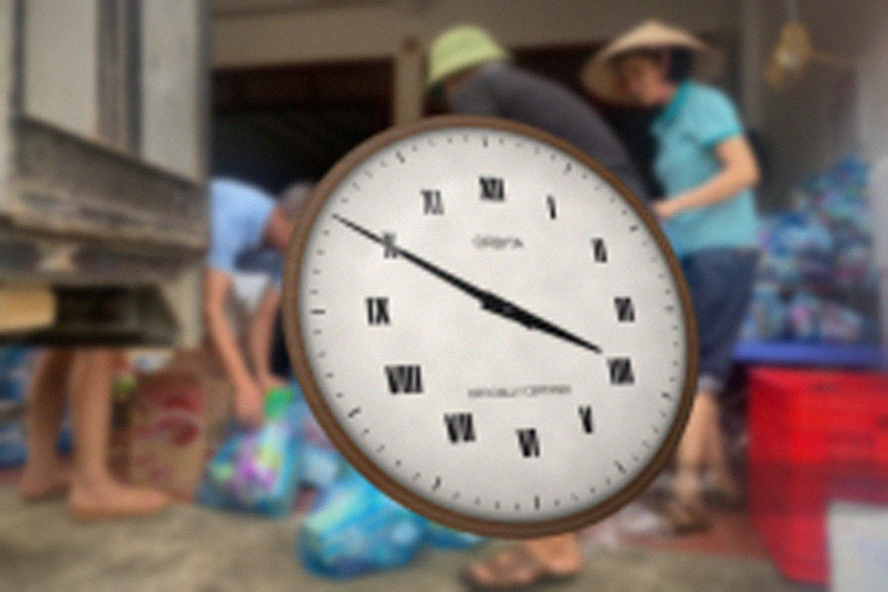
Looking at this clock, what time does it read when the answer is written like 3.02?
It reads 3.50
